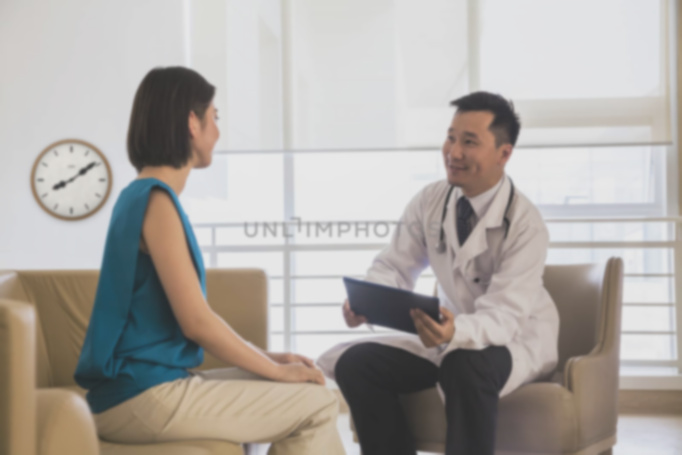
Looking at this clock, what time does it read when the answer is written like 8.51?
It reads 8.09
